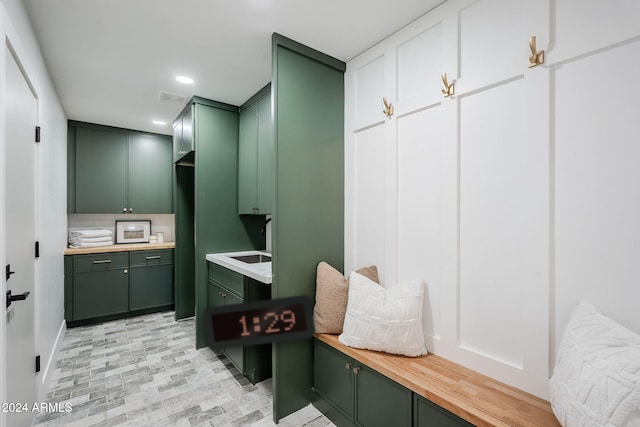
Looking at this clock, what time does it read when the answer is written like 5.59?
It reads 1.29
